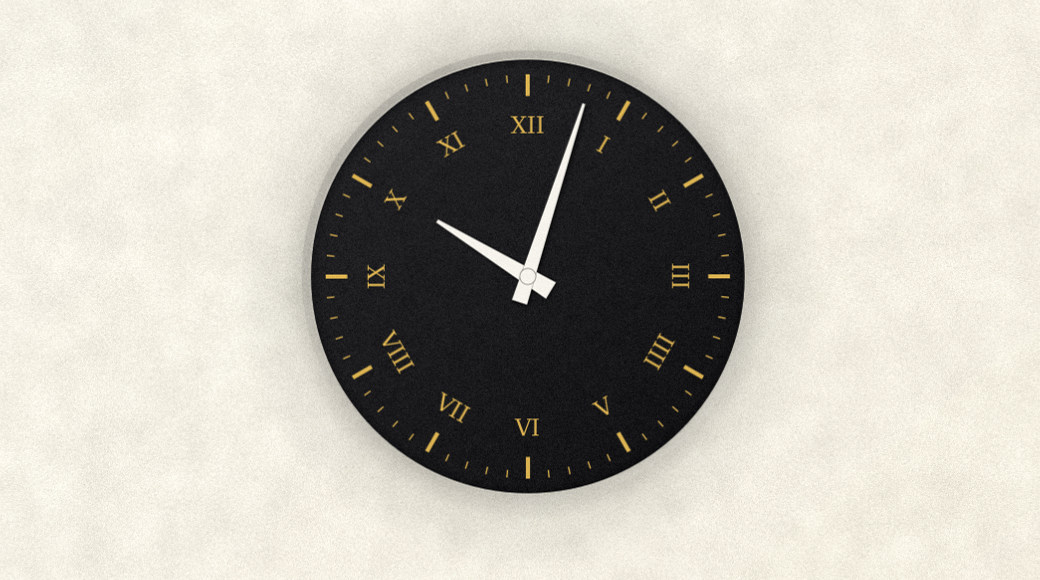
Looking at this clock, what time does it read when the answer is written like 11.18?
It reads 10.03
